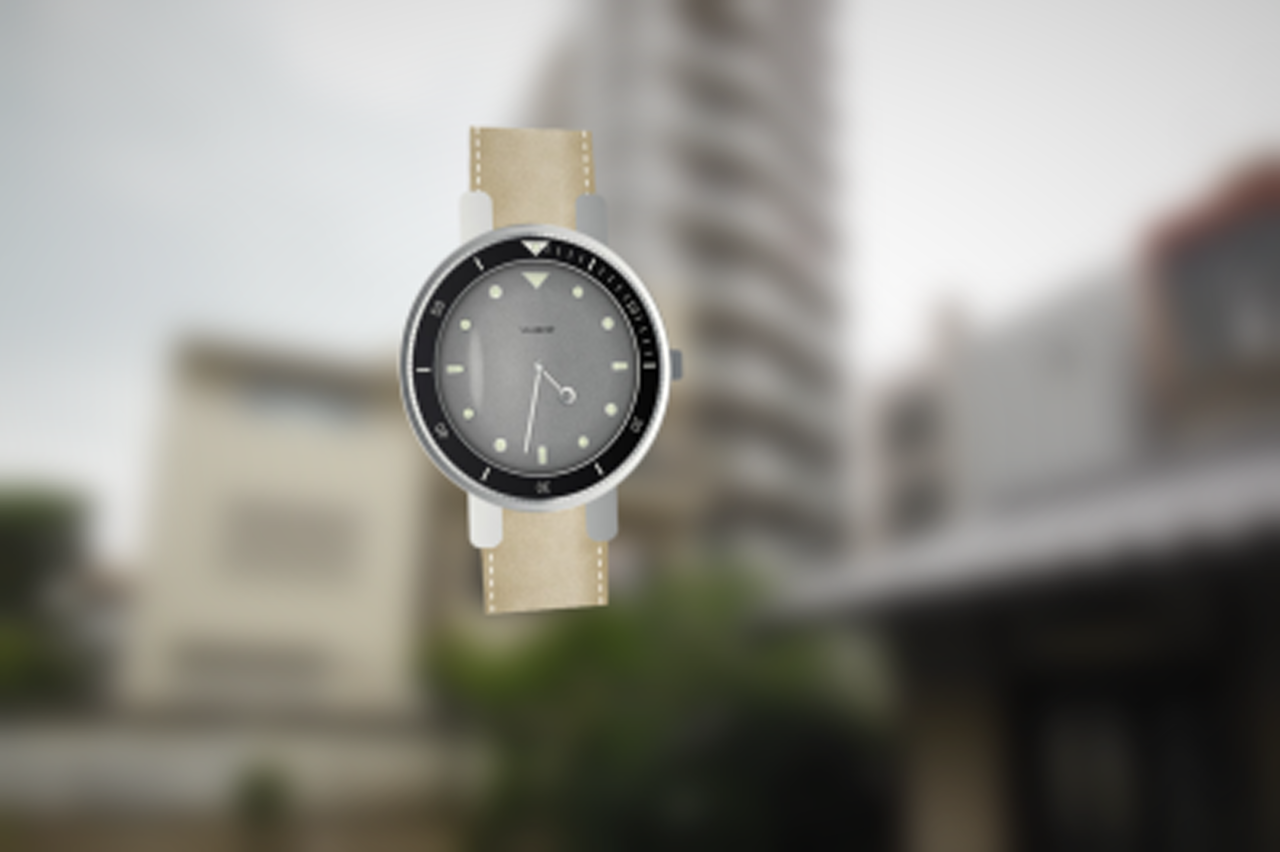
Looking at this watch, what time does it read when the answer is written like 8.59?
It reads 4.32
